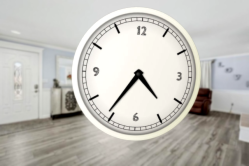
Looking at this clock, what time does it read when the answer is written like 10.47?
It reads 4.36
